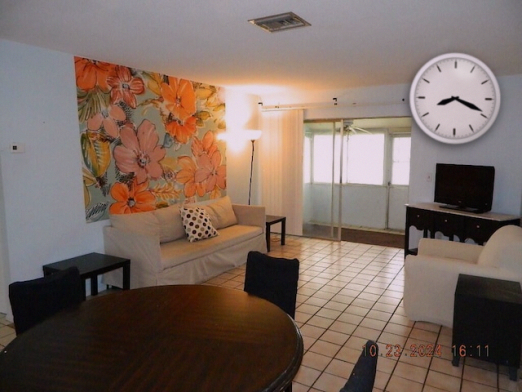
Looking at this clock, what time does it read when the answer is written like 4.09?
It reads 8.19
